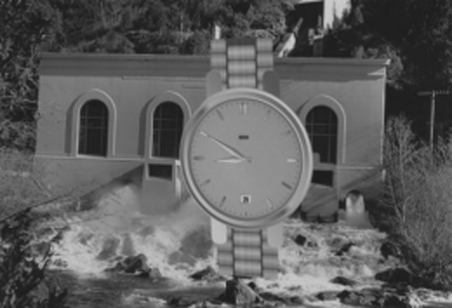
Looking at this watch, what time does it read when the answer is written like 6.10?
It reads 8.50
